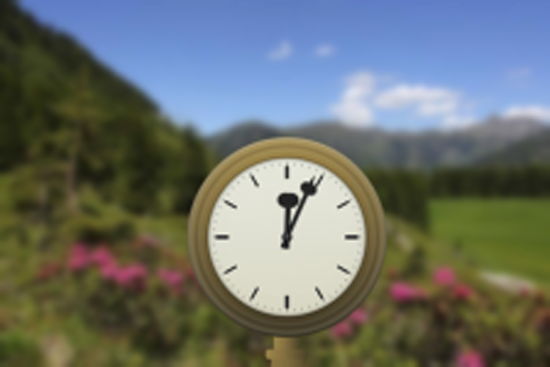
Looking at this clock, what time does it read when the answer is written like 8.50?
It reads 12.04
